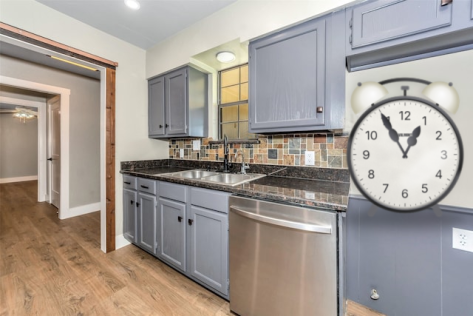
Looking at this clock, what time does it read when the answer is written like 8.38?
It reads 12.55
